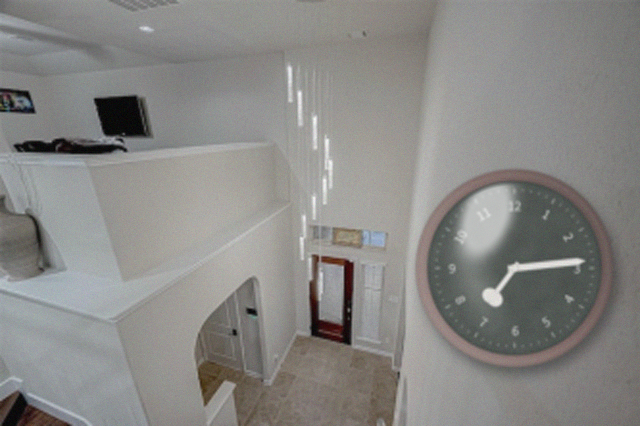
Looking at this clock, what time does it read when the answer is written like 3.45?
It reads 7.14
